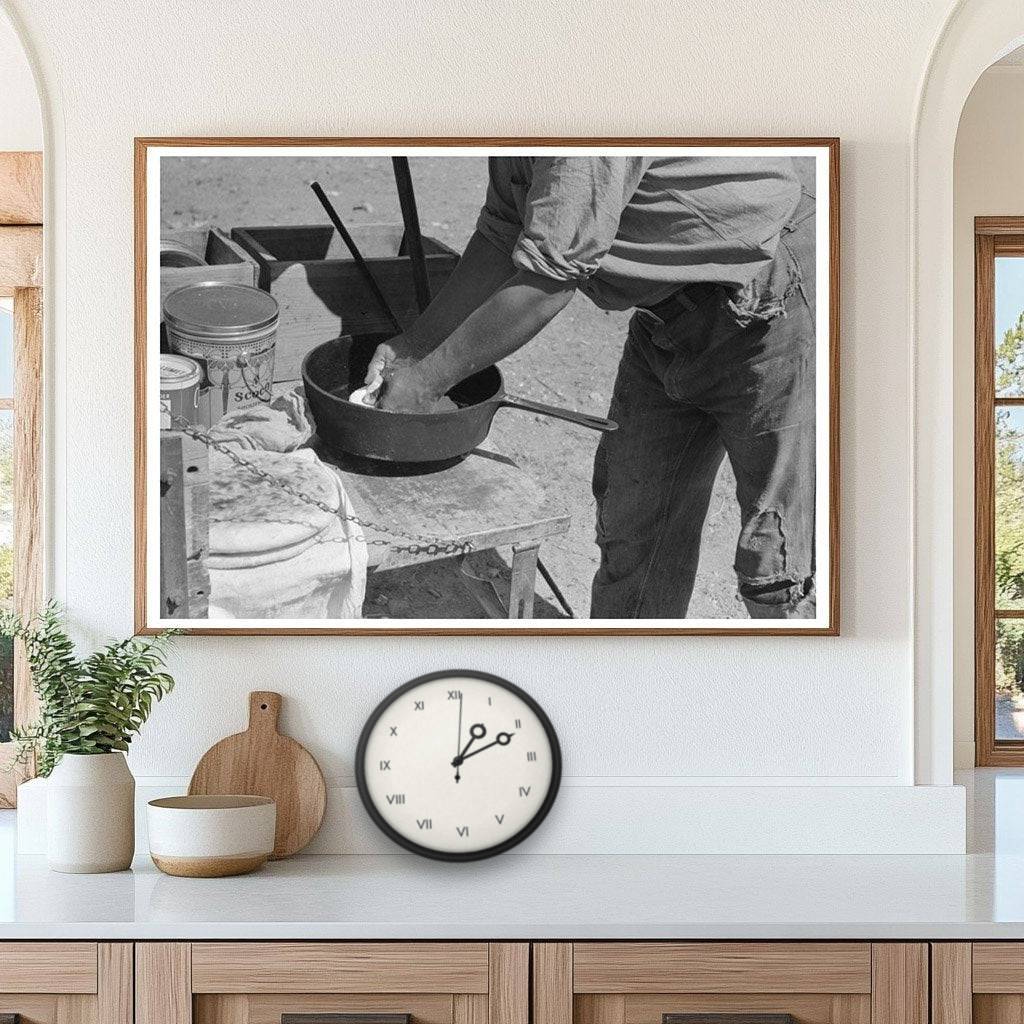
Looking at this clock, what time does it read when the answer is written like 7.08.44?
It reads 1.11.01
